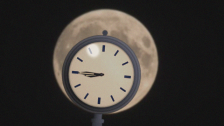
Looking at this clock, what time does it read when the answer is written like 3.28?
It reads 8.45
